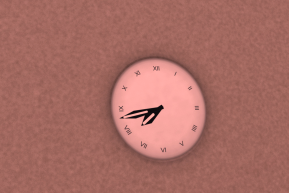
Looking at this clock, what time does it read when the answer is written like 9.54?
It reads 7.43
